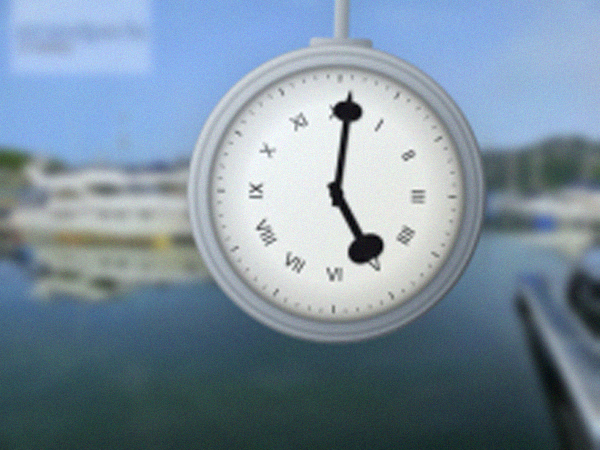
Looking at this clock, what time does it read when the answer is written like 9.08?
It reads 5.01
